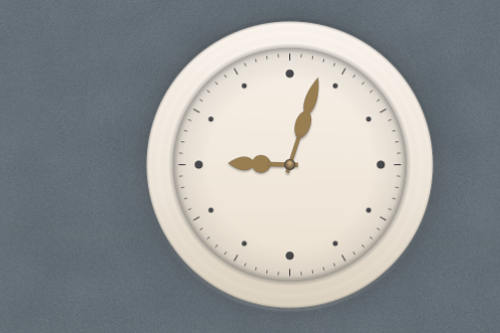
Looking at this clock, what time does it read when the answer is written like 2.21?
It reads 9.03
